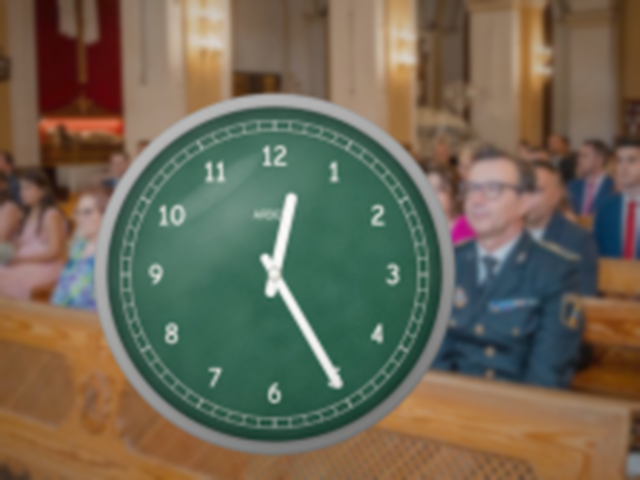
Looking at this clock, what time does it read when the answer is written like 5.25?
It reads 12.25
